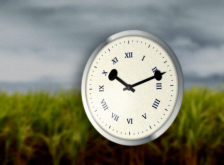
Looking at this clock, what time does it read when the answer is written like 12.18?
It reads 10.12
